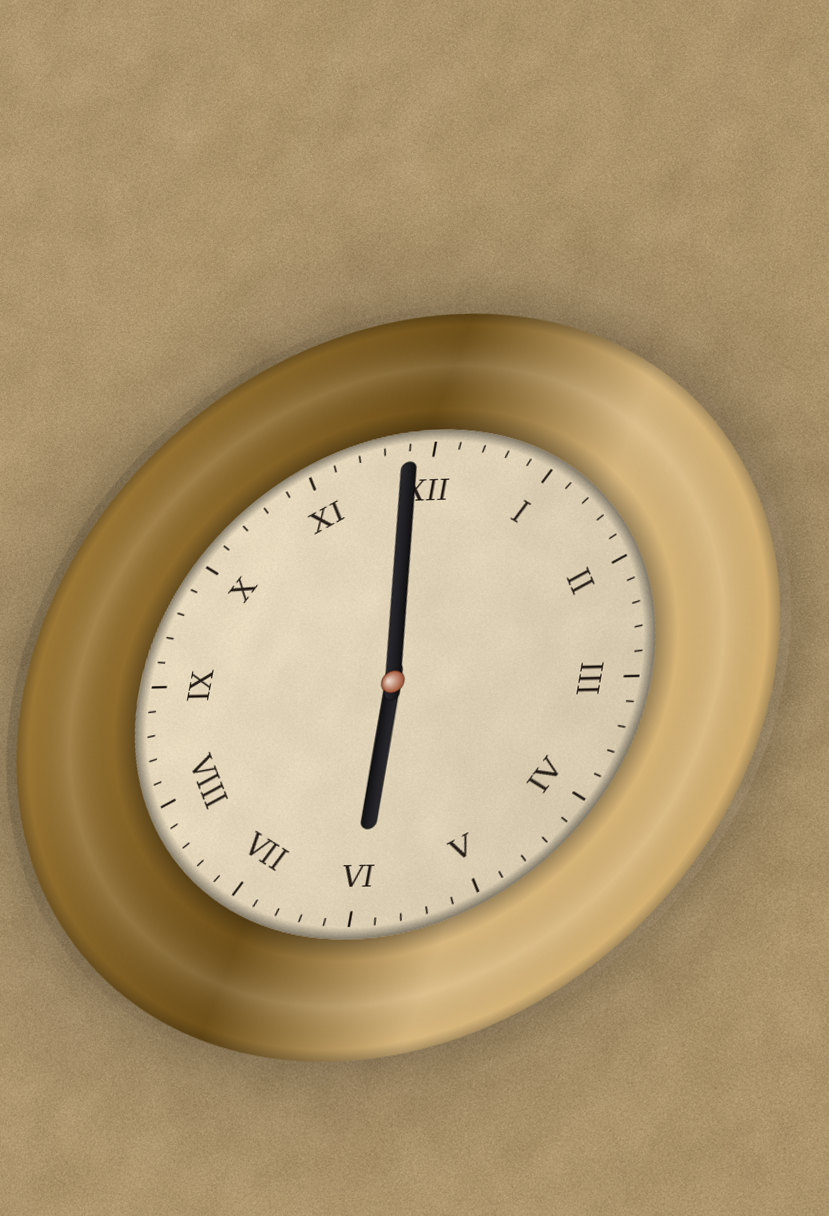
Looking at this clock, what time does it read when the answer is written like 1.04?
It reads 5.59
